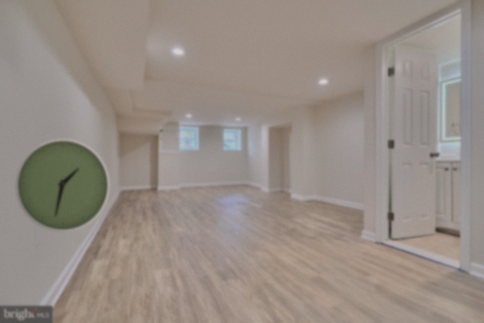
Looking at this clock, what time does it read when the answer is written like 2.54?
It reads 1.32
